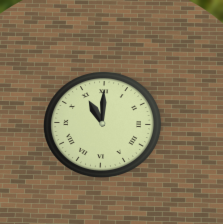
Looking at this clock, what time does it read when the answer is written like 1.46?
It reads 11.00
